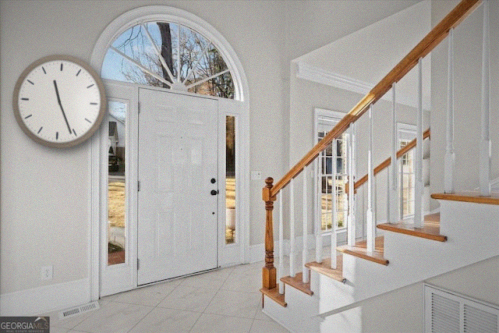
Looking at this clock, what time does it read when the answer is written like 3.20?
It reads 11.26
